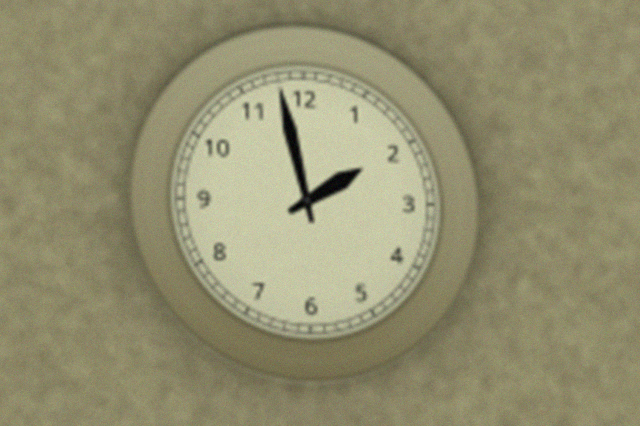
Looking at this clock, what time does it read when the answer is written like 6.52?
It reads 1.58
